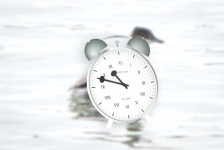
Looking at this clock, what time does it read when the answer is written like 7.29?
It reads 10.48
